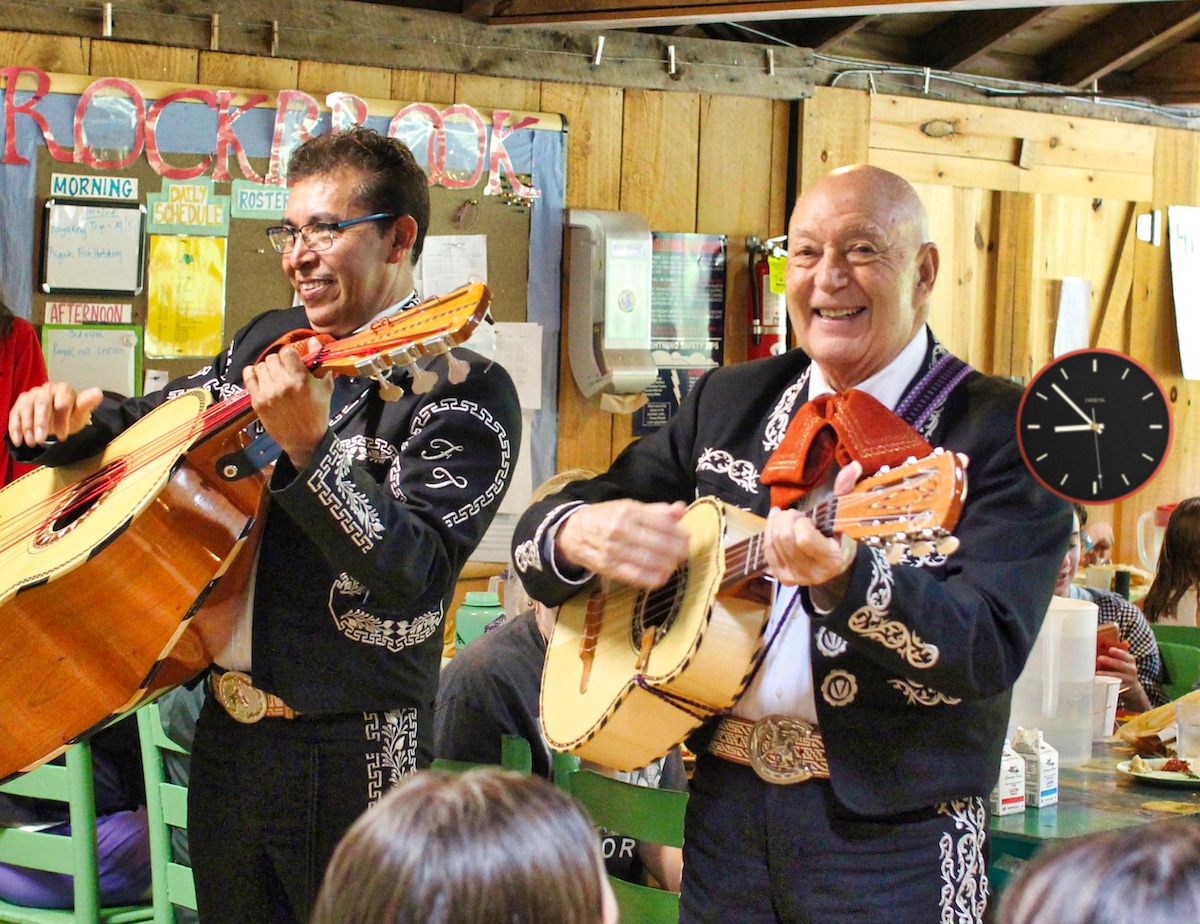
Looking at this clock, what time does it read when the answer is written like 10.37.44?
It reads 8.52.29
